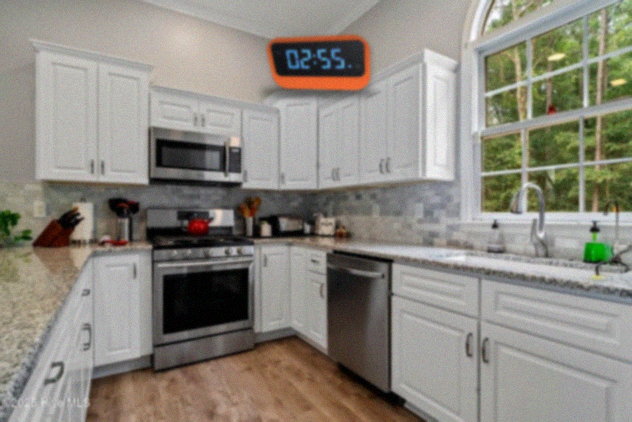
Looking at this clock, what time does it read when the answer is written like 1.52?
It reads 2.55
